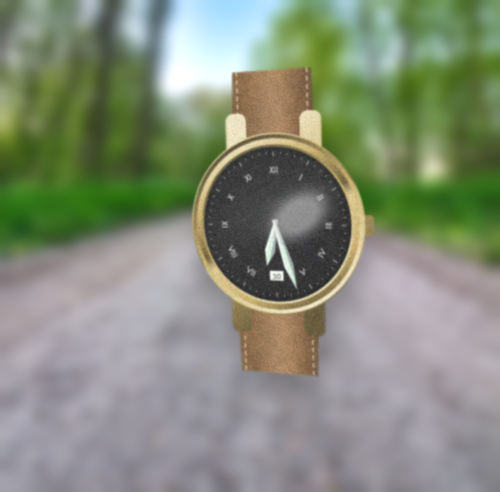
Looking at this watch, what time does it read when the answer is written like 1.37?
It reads 6.27
